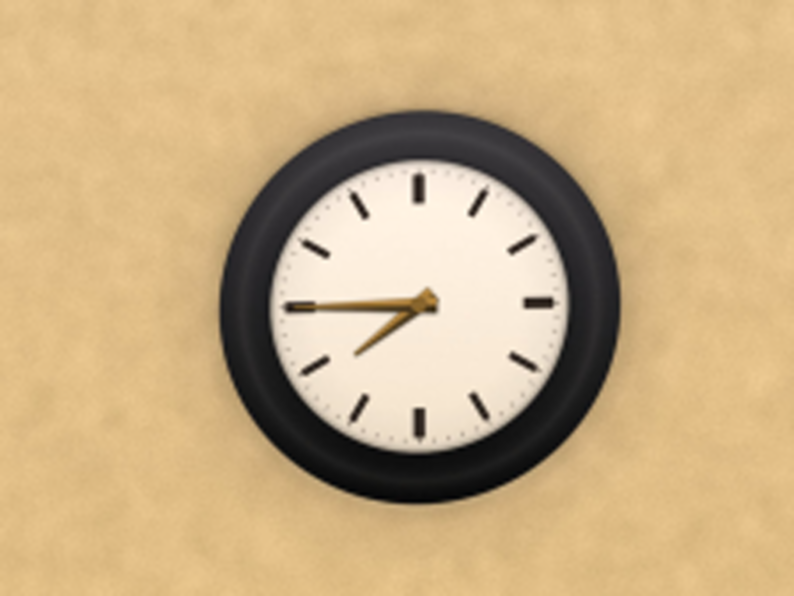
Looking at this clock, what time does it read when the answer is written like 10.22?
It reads 7.45
